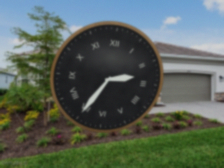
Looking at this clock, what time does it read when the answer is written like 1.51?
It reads 2.35
